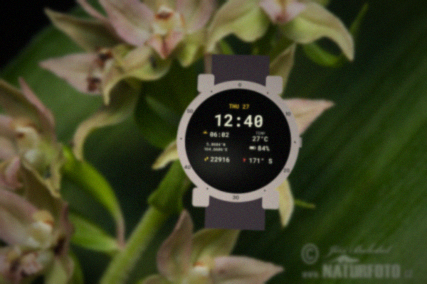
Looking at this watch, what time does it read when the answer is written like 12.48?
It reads 12.40
